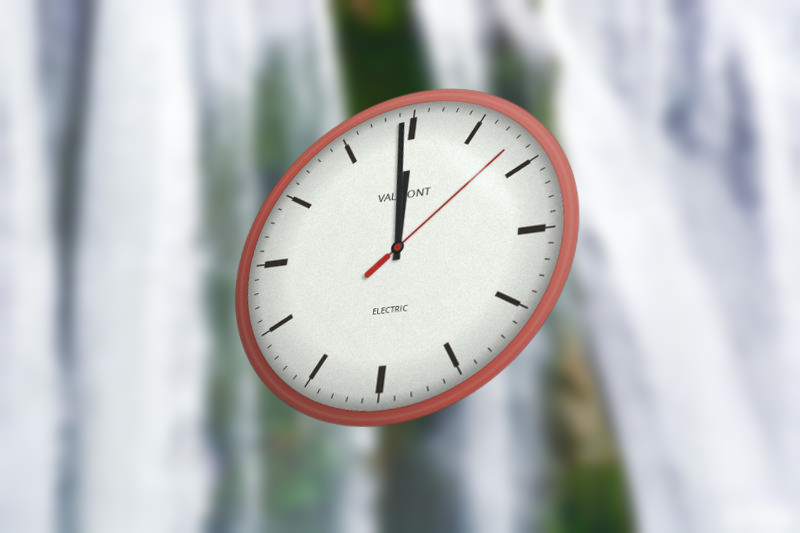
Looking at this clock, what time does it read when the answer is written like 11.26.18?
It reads 11.59.08
